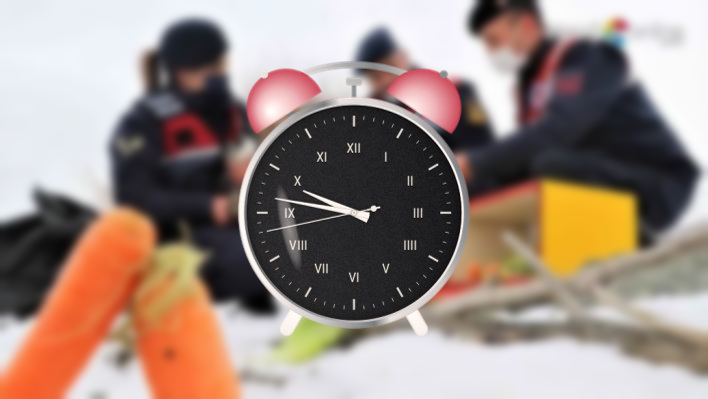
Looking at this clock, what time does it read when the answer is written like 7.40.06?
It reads 9.46.43
